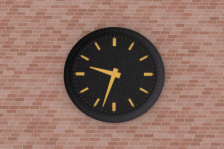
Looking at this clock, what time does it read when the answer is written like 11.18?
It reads 9.33
